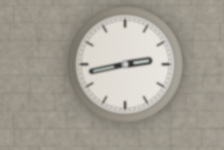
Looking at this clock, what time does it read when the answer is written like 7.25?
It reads 2.43
